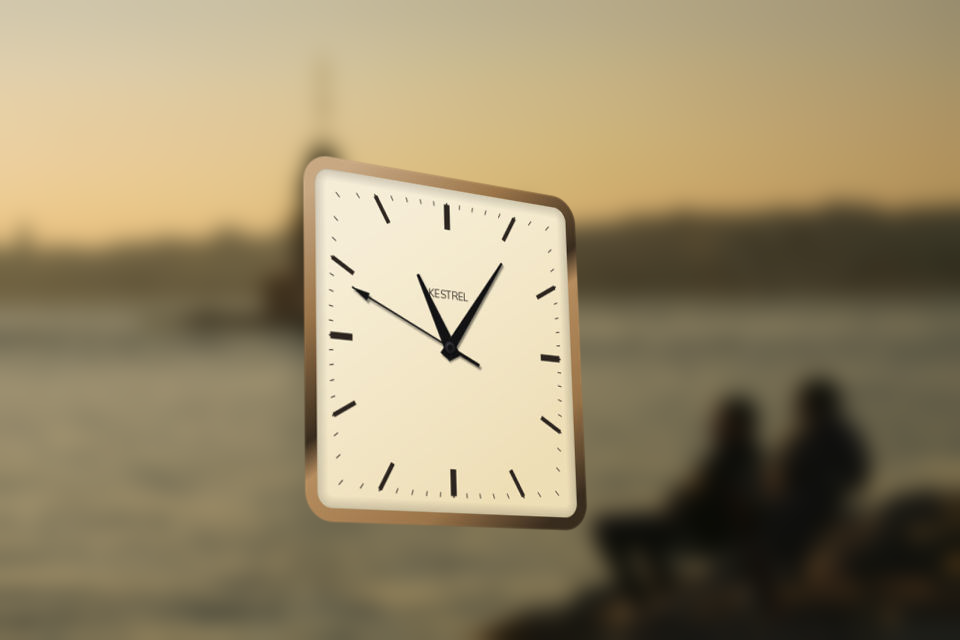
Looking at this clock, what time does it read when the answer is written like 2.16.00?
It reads 11.05.49
